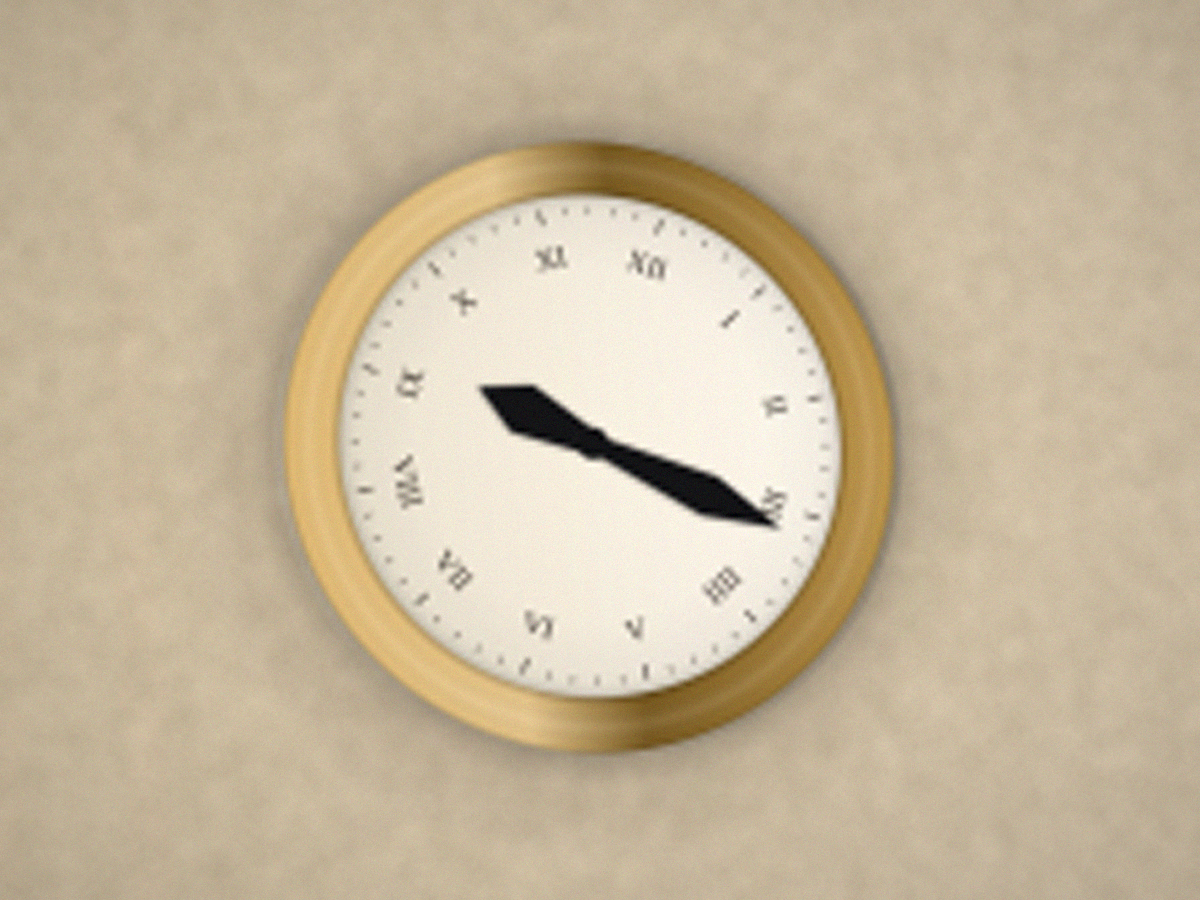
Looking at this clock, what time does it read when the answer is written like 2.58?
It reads 9.16
